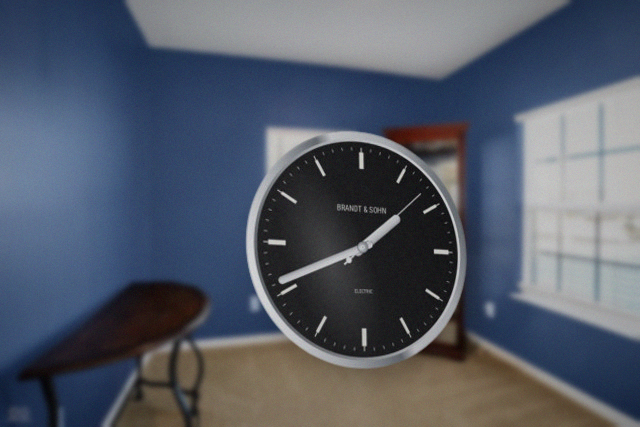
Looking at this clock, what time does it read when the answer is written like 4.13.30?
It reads 1.41.08
